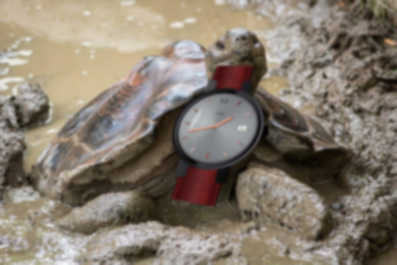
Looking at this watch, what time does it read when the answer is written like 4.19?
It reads 1.42
